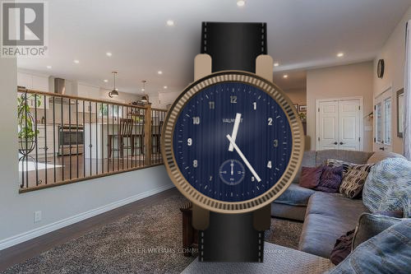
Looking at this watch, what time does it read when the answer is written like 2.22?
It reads 12.24
